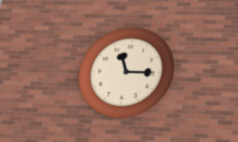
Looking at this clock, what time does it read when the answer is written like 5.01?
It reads 11.15
